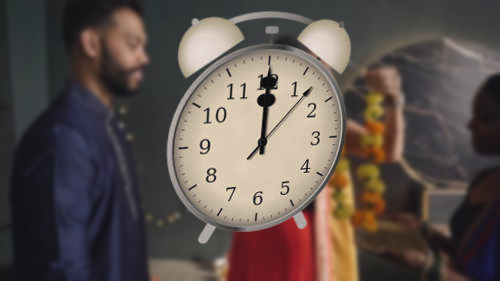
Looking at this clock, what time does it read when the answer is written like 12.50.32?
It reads 12.00.07
